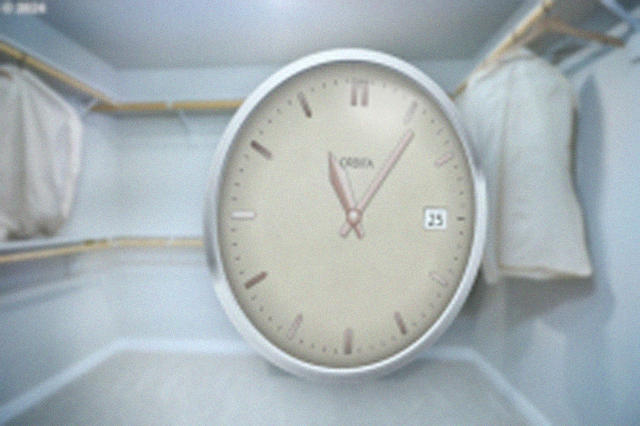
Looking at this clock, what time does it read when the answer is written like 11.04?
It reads 11.06
